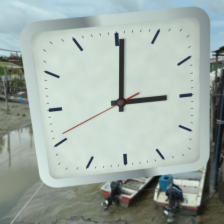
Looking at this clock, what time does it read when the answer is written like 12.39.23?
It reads 3.00.41
